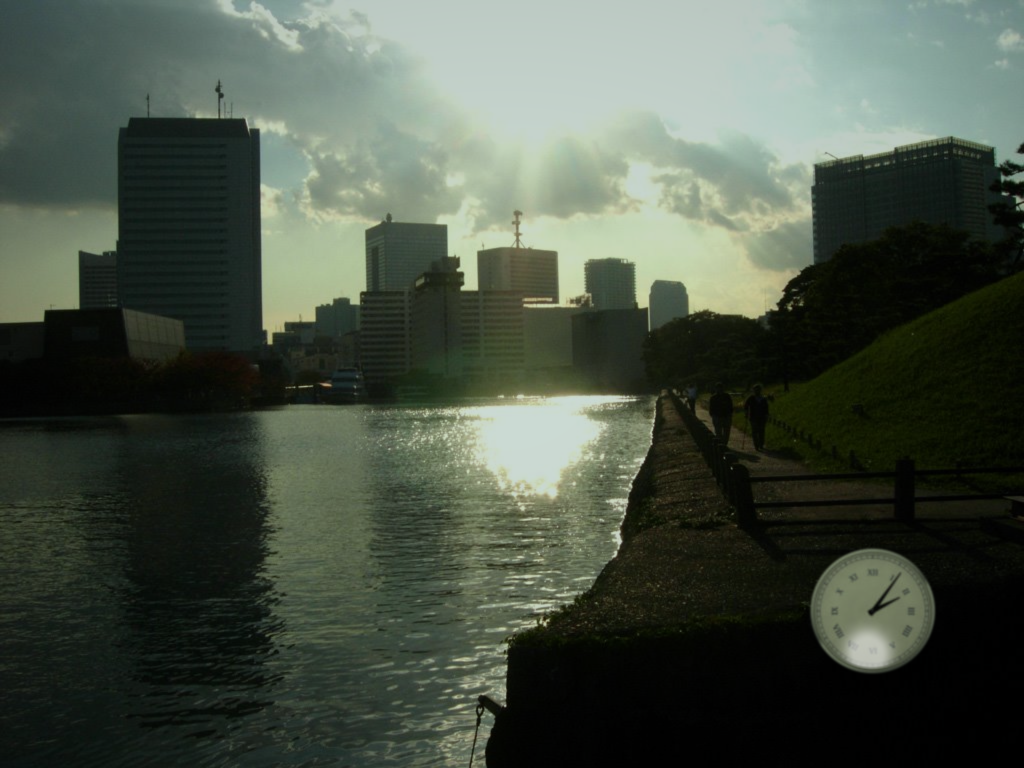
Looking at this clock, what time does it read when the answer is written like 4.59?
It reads 2.06
